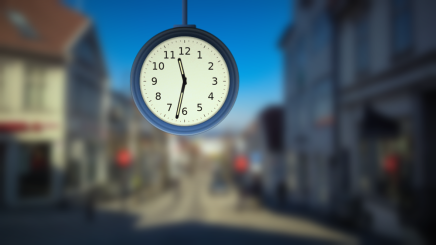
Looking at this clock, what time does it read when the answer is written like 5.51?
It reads 11.32
